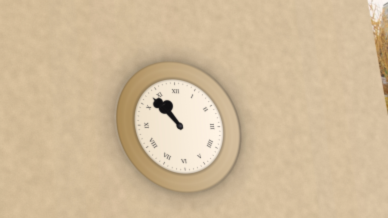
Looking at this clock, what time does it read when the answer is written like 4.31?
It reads 10.53
